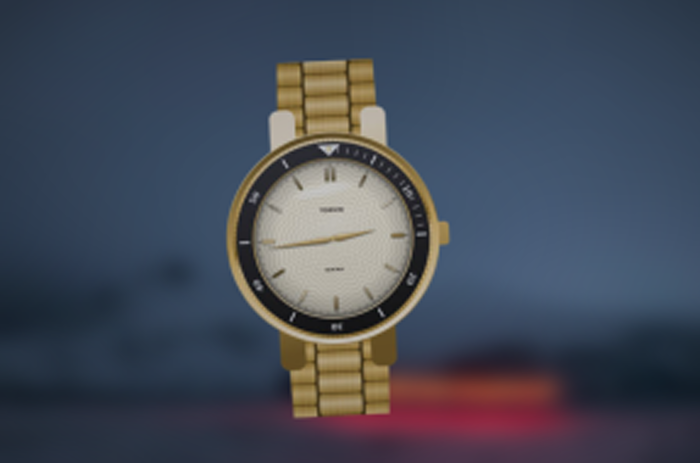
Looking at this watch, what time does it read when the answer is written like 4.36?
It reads 2.44
